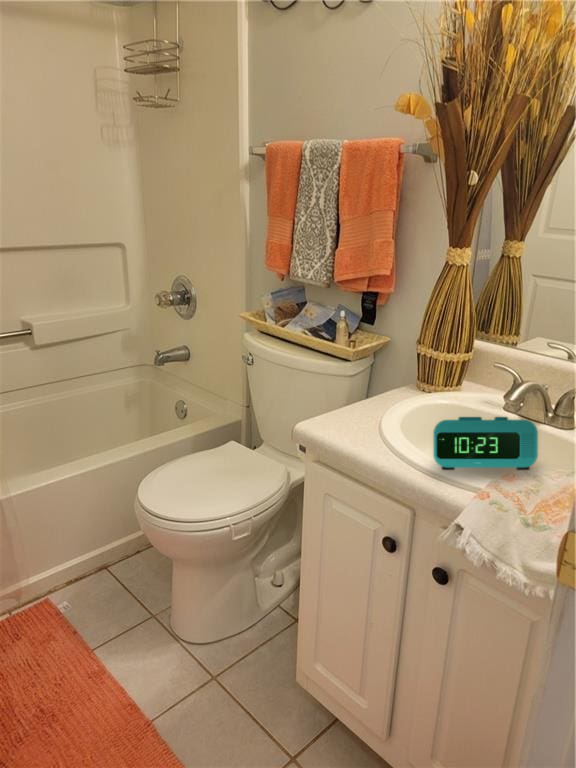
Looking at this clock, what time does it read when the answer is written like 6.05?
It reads 10.23
